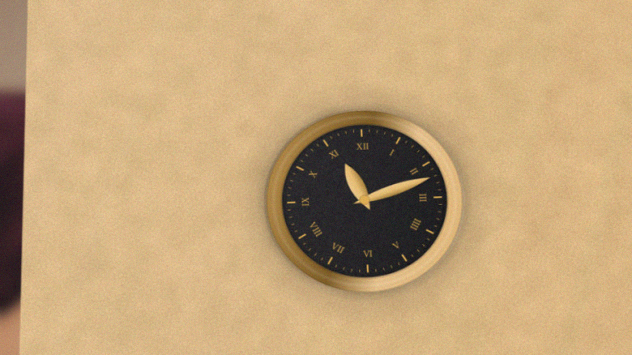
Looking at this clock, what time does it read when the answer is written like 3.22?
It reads 11.12
